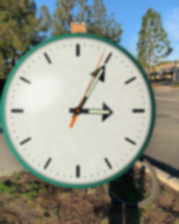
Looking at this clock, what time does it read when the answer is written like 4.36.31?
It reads 3.05.04
